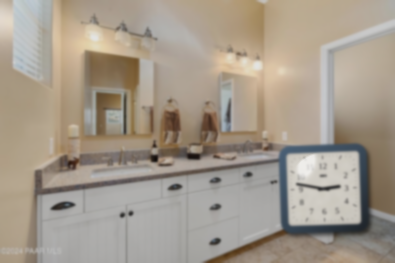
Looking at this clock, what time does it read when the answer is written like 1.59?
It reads 2.47
